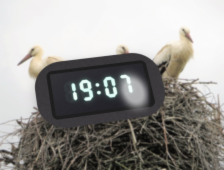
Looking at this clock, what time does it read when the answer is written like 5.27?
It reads 19.07
